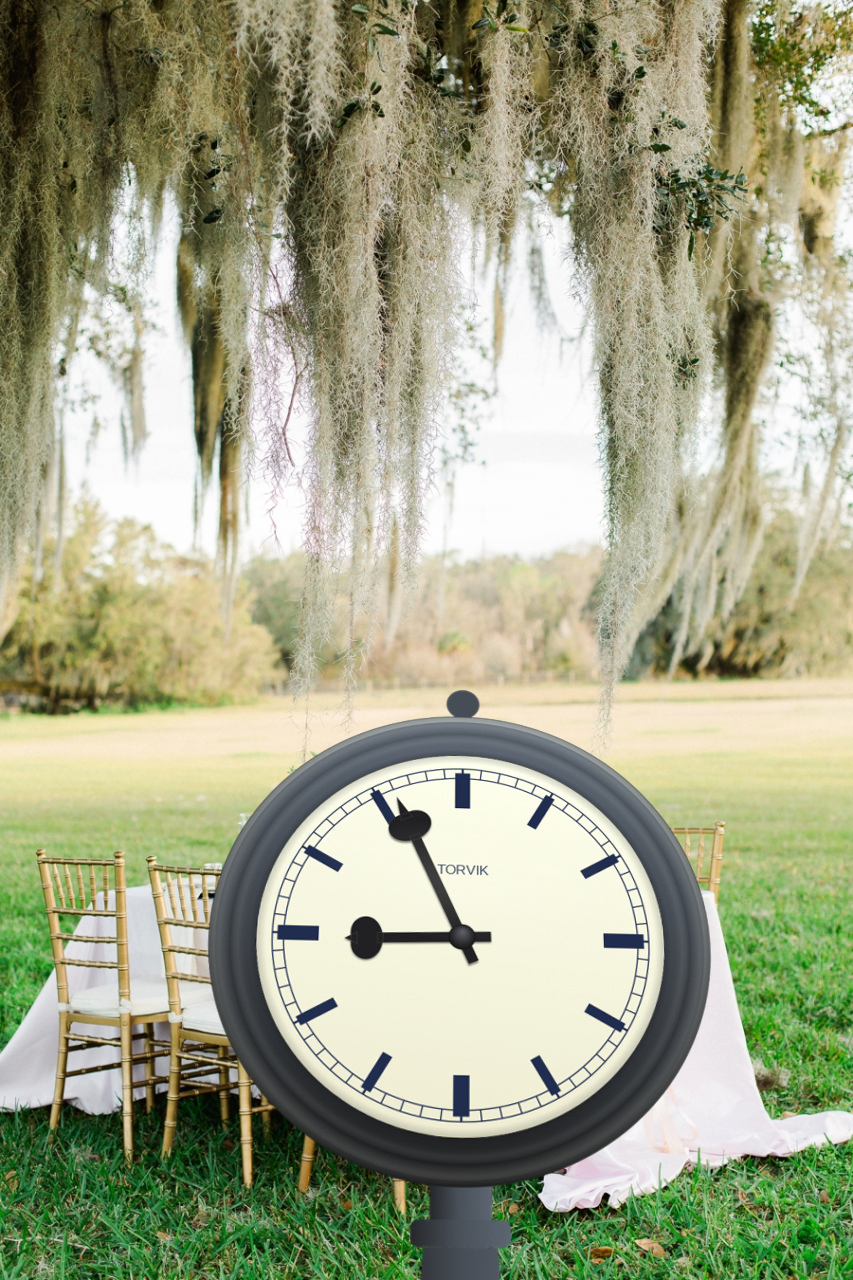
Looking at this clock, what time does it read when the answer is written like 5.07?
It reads 8.56
